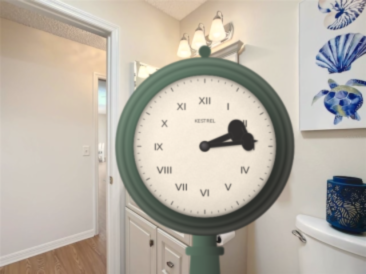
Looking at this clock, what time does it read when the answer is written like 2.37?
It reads 2.14
